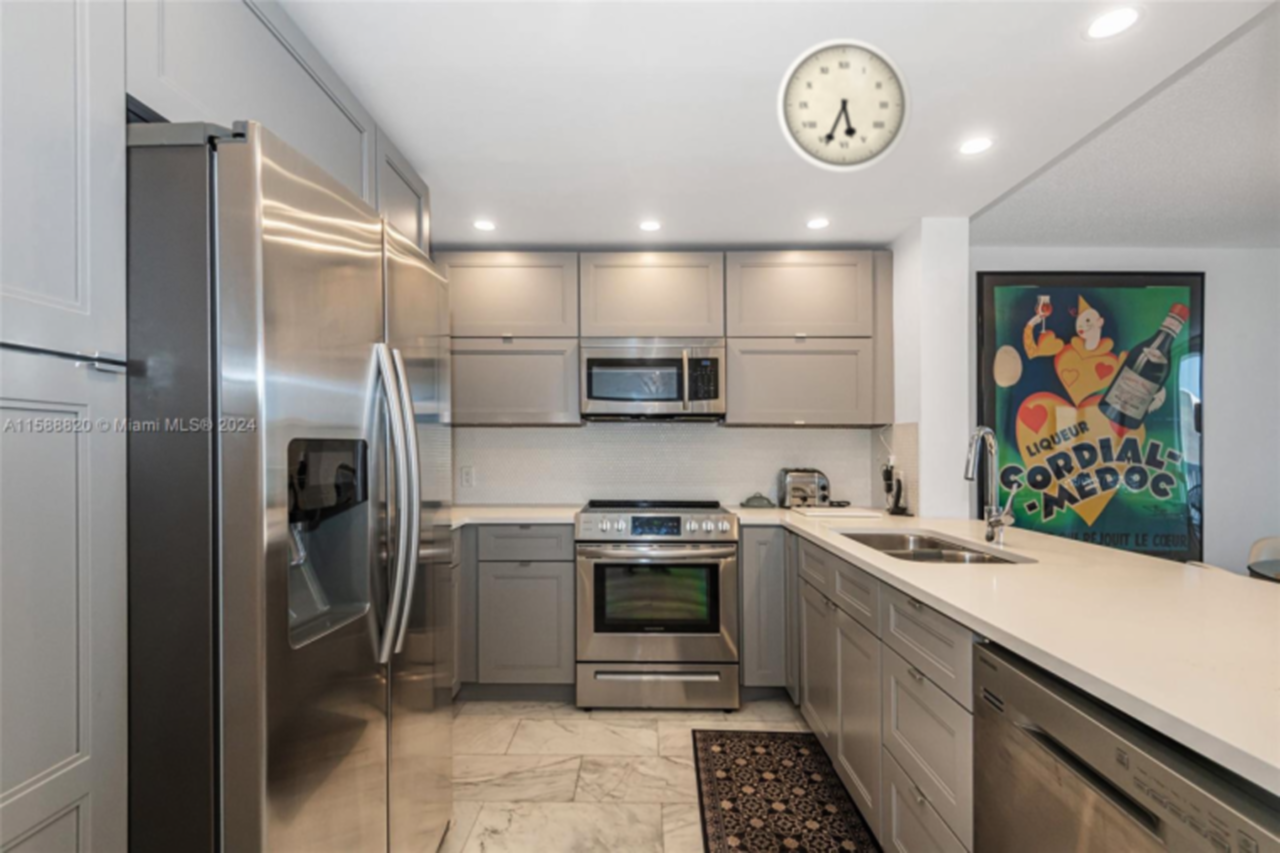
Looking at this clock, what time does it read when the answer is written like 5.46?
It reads 5.34
